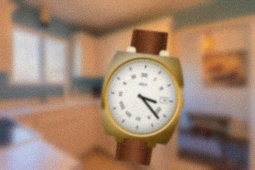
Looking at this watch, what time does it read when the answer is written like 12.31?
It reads 3.22
